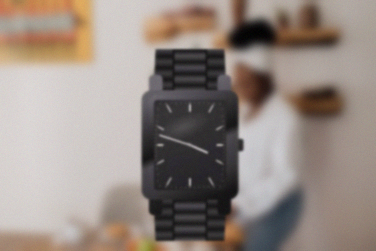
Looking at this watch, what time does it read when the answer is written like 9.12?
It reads 3.48
